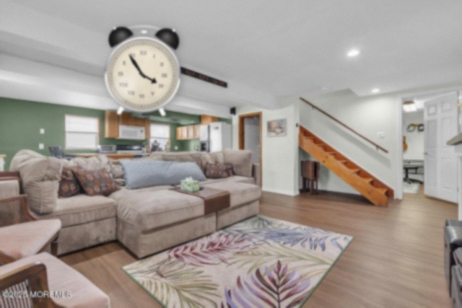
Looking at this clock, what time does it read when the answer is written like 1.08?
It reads 3.54
